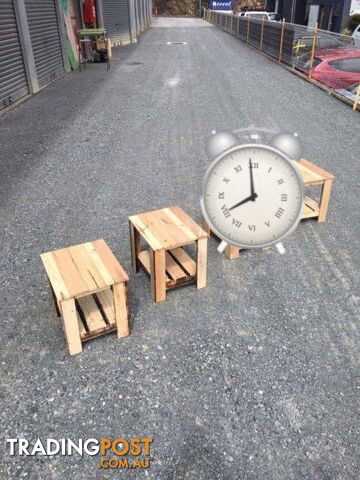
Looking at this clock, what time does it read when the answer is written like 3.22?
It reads 7.59
